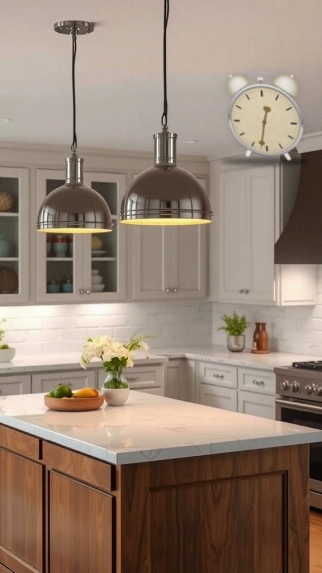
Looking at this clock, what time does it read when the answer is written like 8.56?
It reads 12.32
